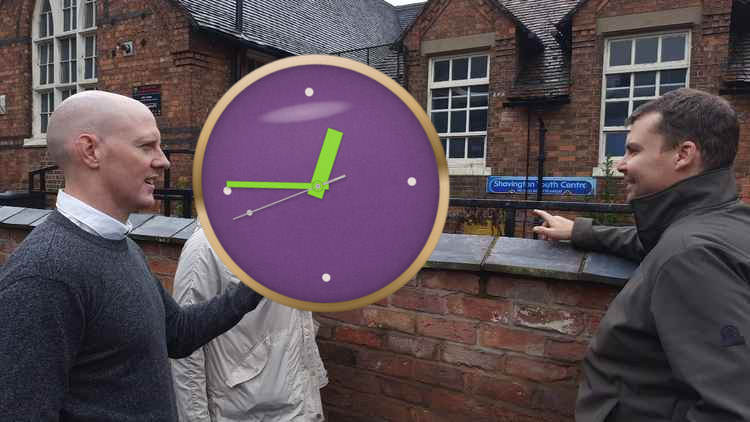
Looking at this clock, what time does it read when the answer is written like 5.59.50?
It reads 12.45.42
